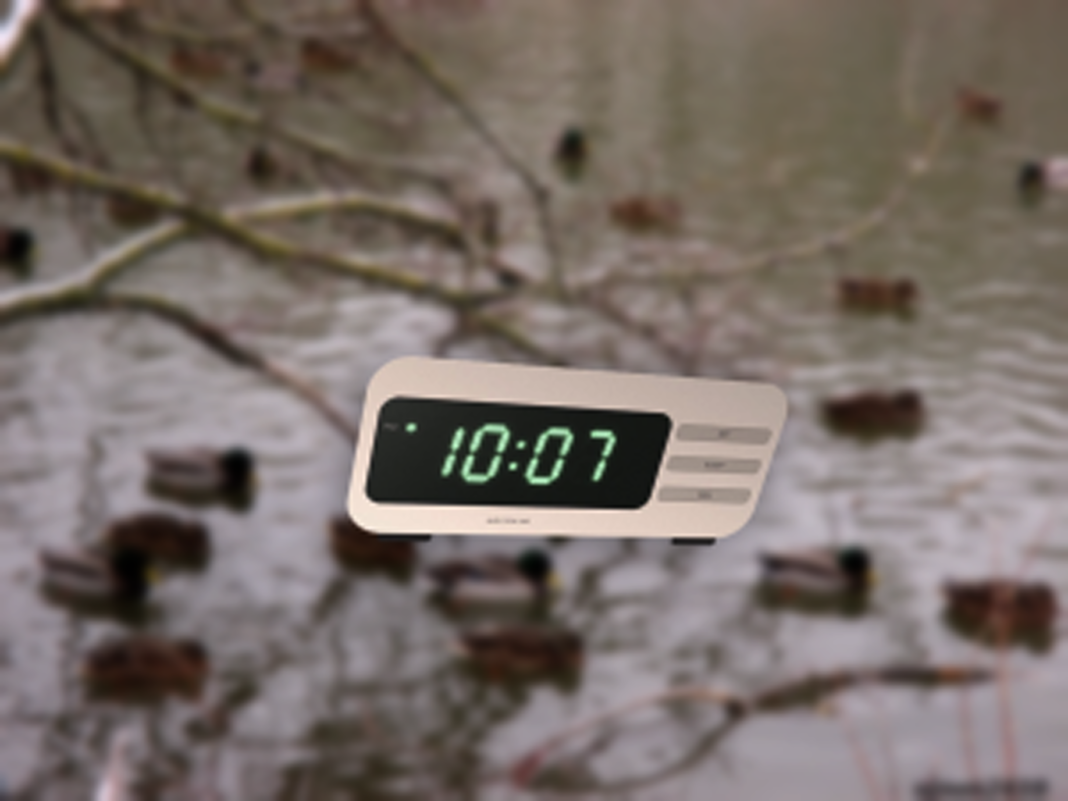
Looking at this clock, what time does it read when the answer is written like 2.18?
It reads 10.07
